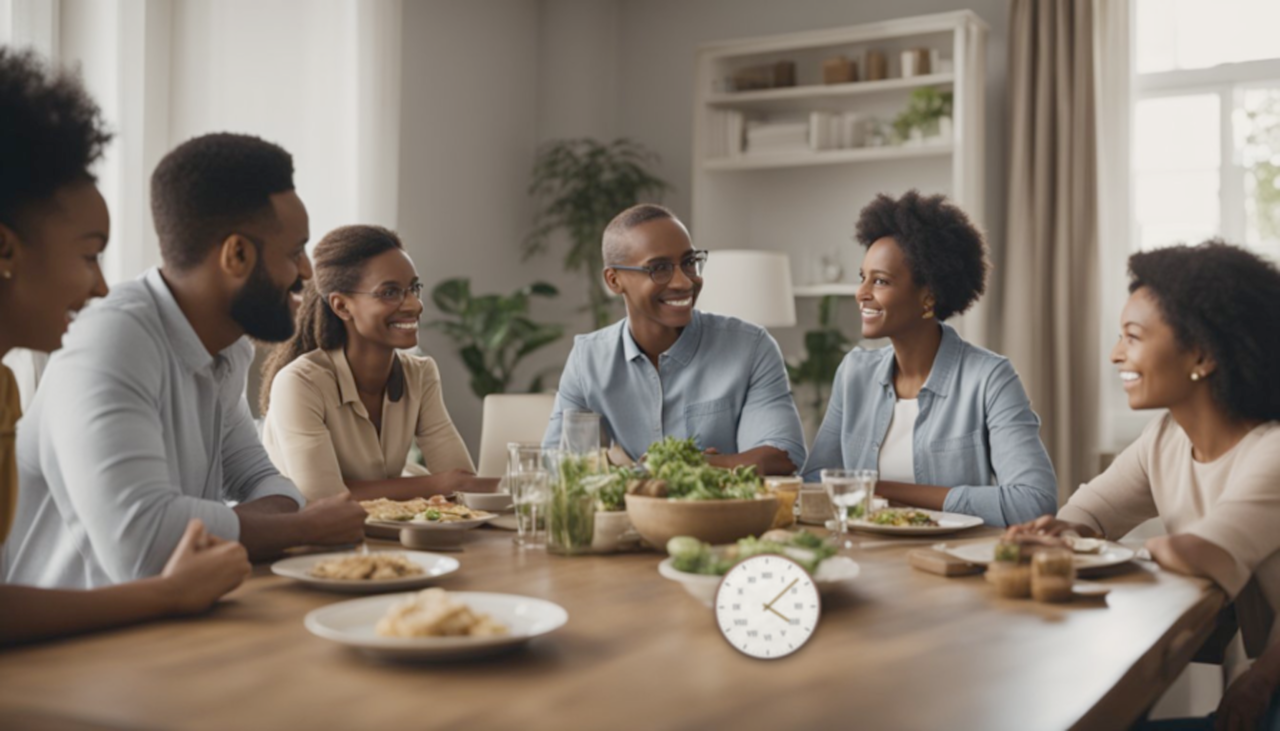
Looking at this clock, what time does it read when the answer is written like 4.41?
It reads 4.08
